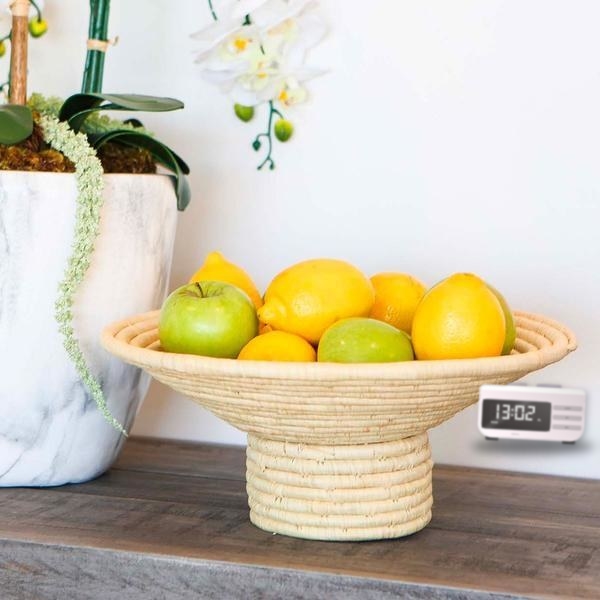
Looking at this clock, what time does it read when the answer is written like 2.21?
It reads 13.02
